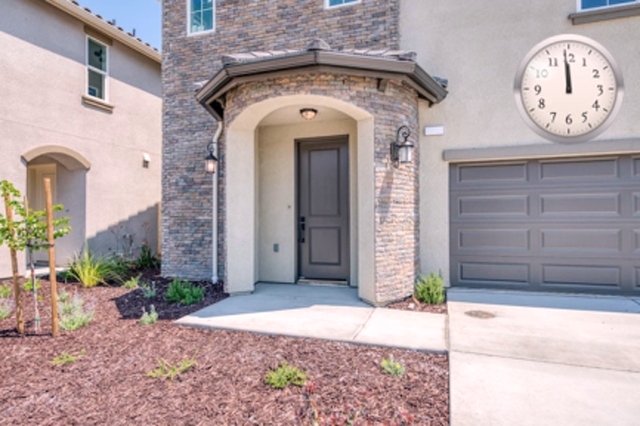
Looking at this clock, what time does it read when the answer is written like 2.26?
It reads 11.59
